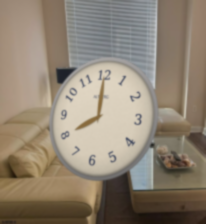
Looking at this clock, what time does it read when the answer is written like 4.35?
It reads 8.00
